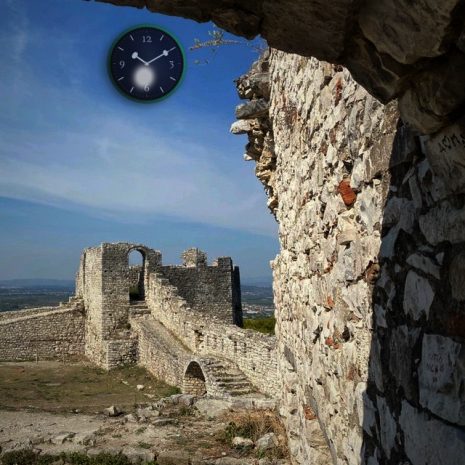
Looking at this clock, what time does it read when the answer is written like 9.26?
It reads 10.10
